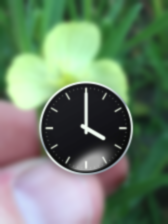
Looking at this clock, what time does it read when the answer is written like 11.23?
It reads 4.00
